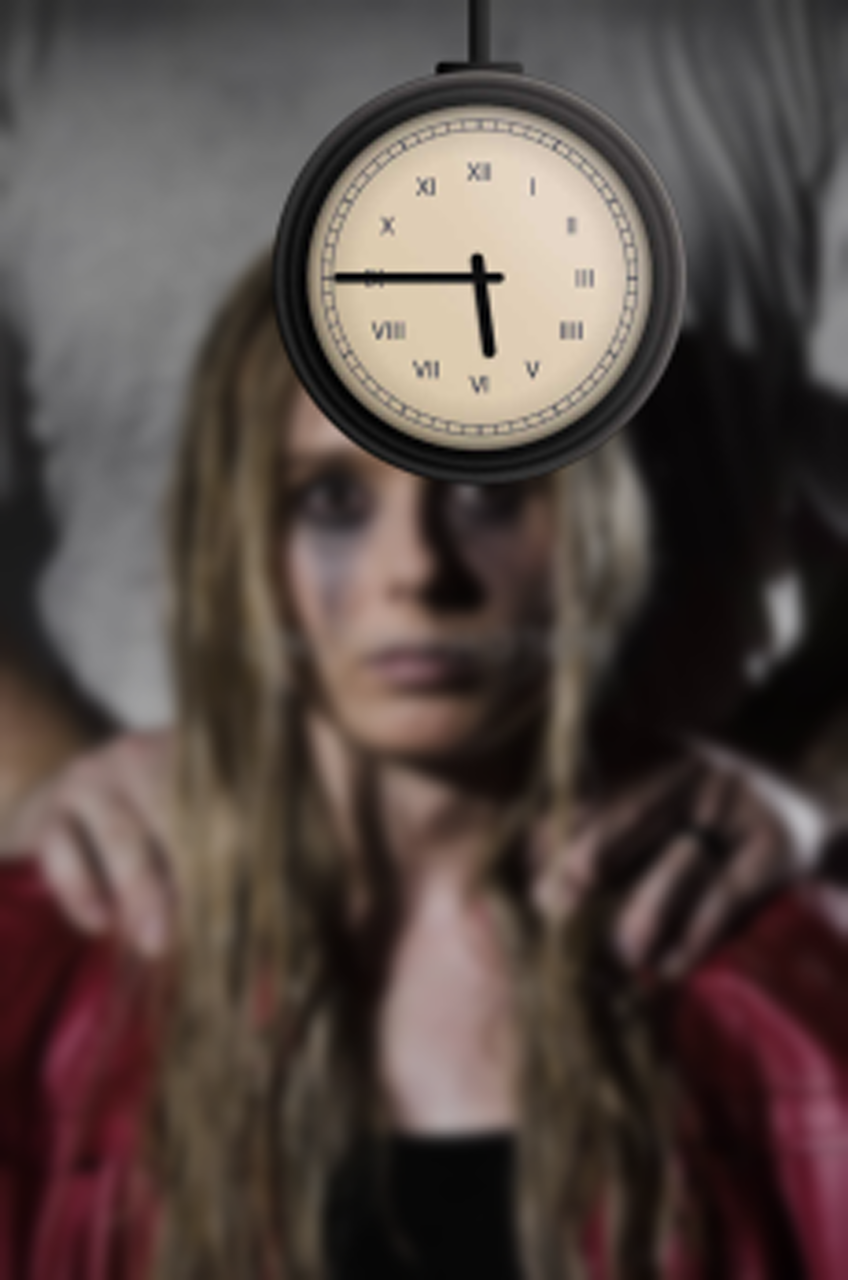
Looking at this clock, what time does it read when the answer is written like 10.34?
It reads 5.45
